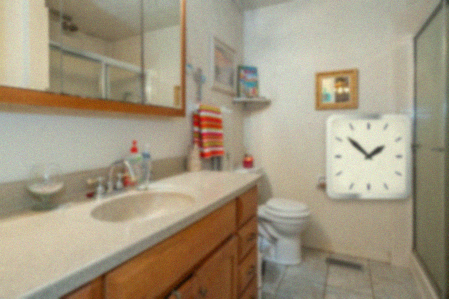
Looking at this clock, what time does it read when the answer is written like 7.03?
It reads 1.52
